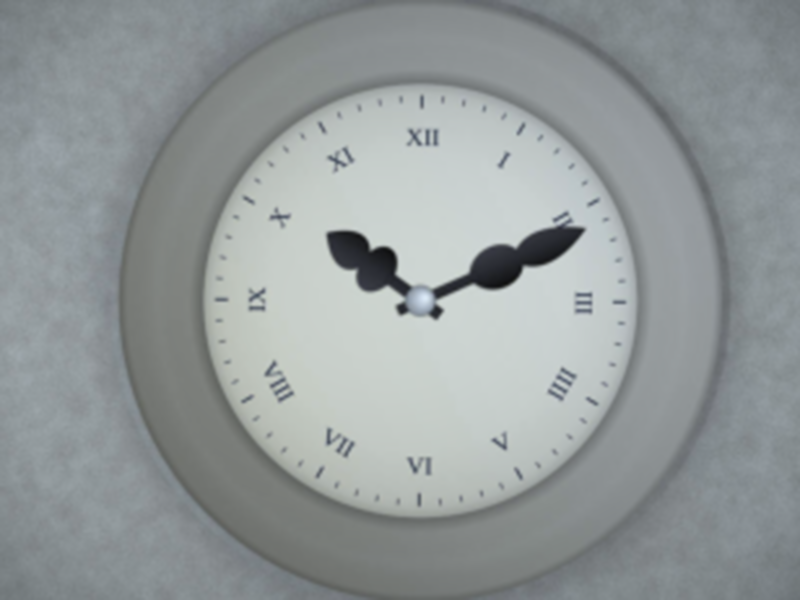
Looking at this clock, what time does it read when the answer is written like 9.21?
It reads 10.11
